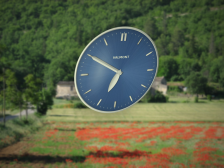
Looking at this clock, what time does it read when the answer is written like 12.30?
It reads 6.50
